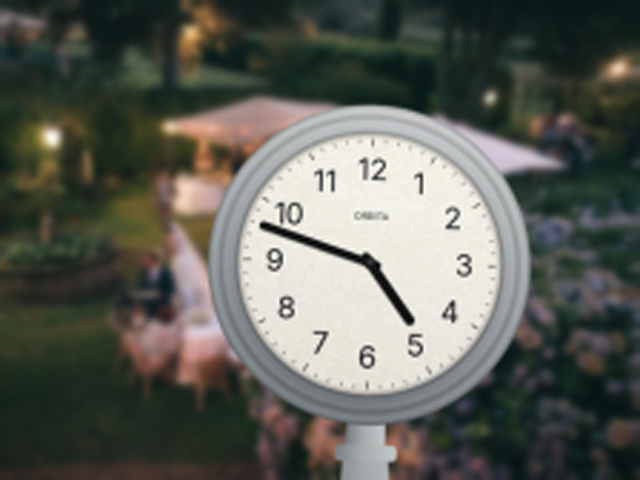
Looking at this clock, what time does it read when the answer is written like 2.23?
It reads 4.48
